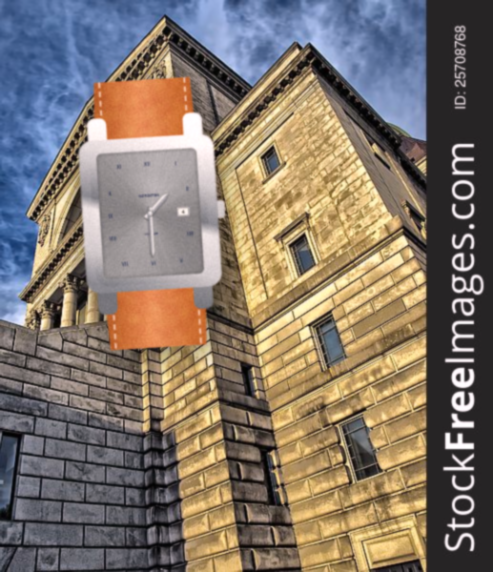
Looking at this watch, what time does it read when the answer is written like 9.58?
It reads 1.30
